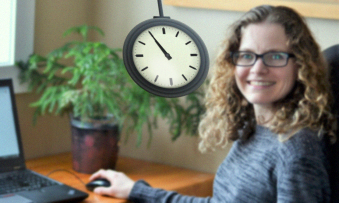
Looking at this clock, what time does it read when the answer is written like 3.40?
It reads 10.55
